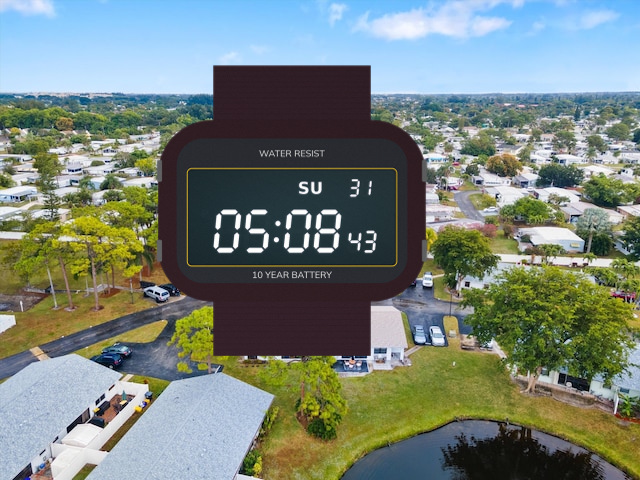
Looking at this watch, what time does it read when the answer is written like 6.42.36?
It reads 5.08.43
